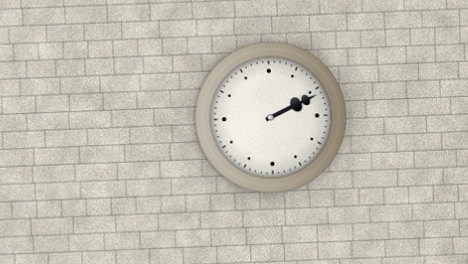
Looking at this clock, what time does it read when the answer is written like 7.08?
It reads 2.11
